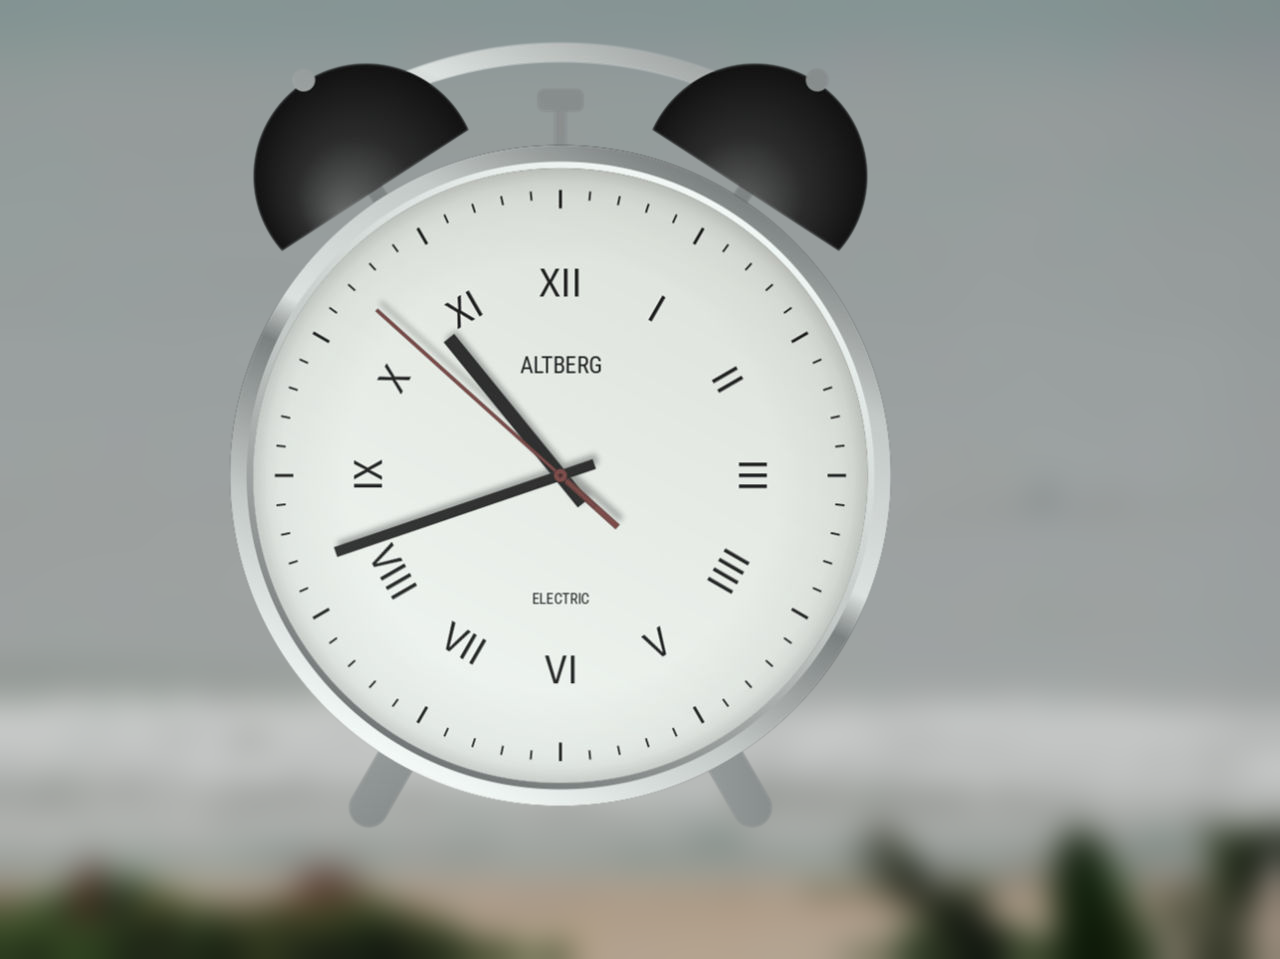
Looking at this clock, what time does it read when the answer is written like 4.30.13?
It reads 10.41.52
